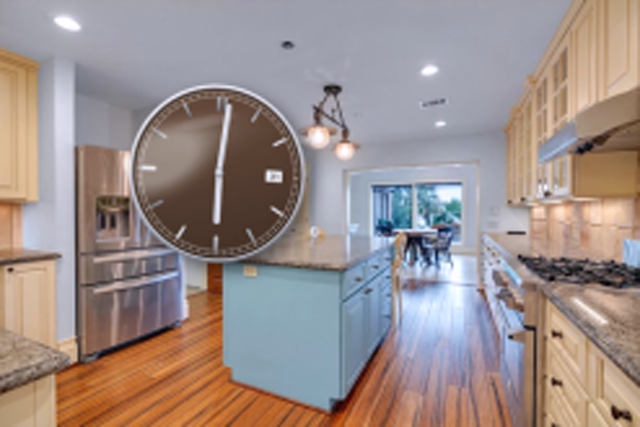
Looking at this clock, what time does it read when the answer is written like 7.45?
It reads 6.01
